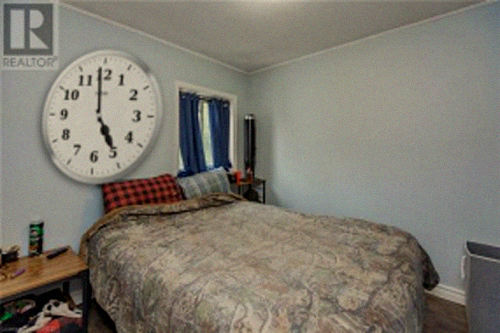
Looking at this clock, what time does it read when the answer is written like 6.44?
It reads 4.59
